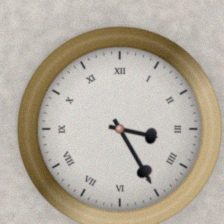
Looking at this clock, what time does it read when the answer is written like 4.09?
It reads 3.25
